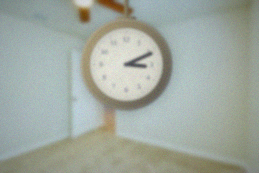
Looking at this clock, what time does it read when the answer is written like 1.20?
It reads 3.11
